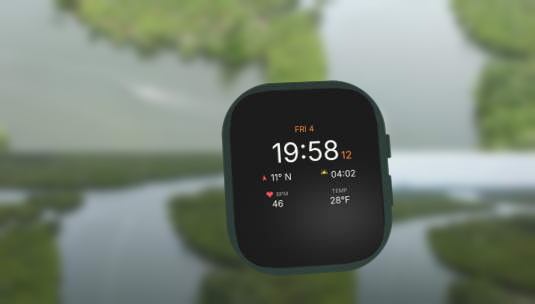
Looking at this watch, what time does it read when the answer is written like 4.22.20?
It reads 19.58.12
